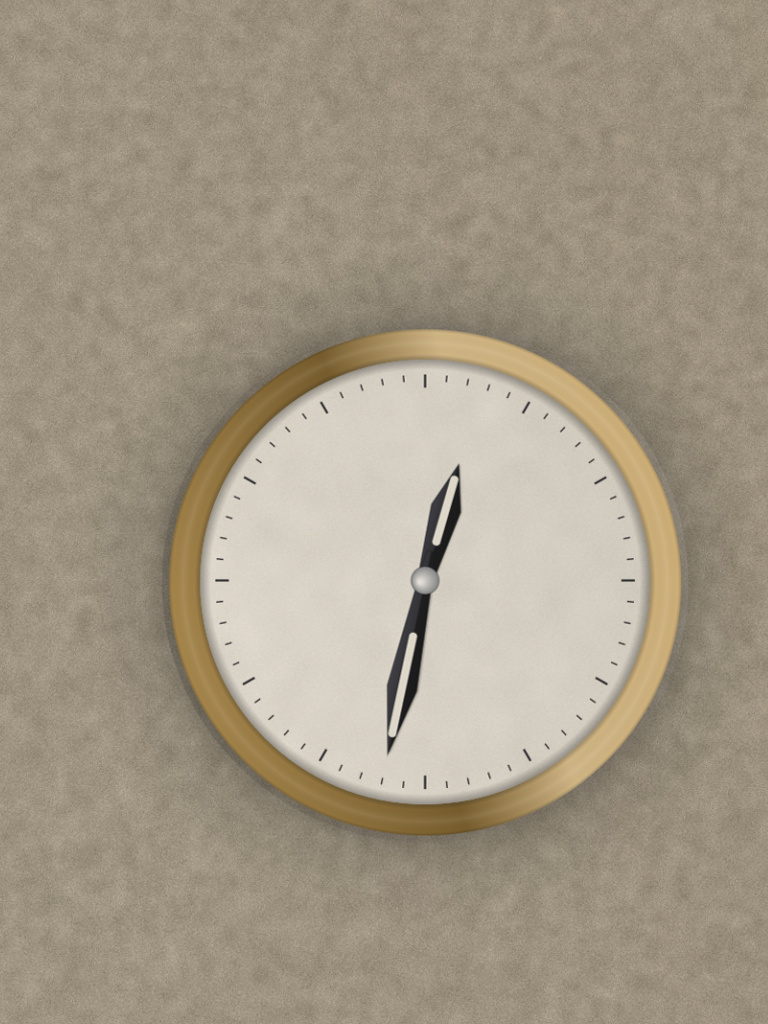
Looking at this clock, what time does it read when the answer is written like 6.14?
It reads 12.32
